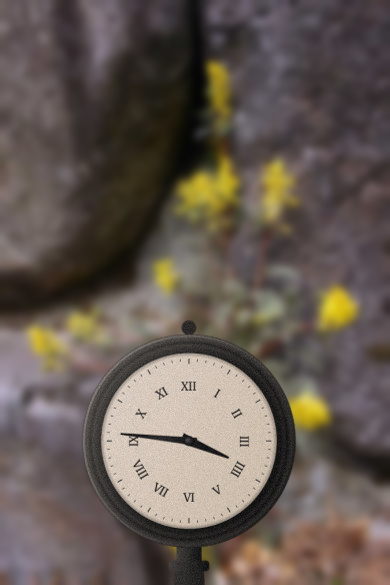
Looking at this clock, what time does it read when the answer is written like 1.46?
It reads 3.46
